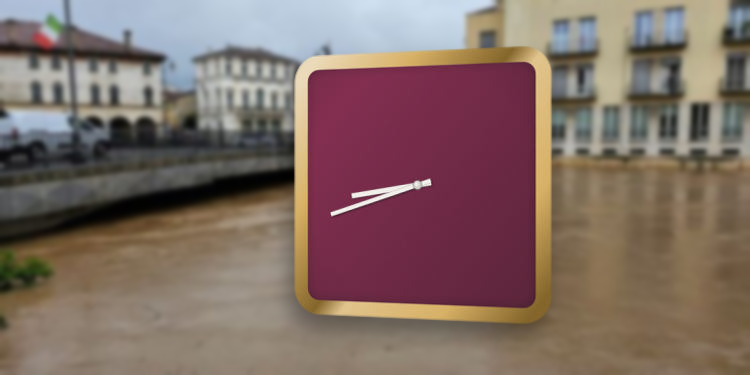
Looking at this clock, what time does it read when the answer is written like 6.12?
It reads 8.42
